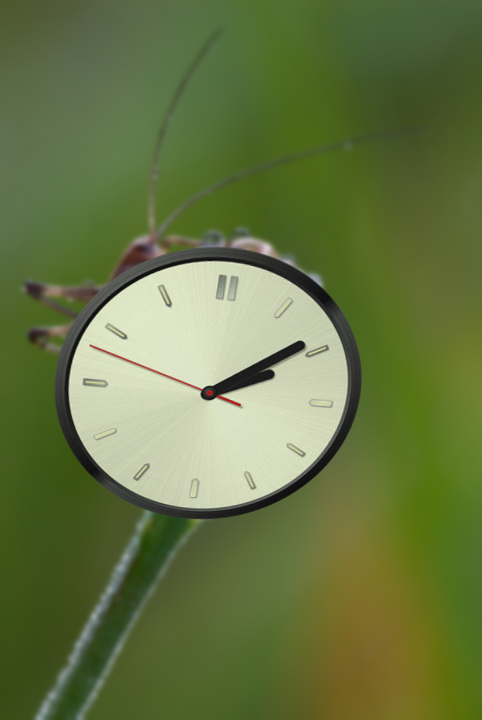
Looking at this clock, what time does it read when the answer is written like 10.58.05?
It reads 2.08.48
